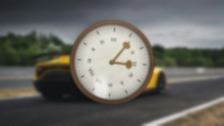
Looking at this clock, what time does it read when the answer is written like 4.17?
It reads 3.06
